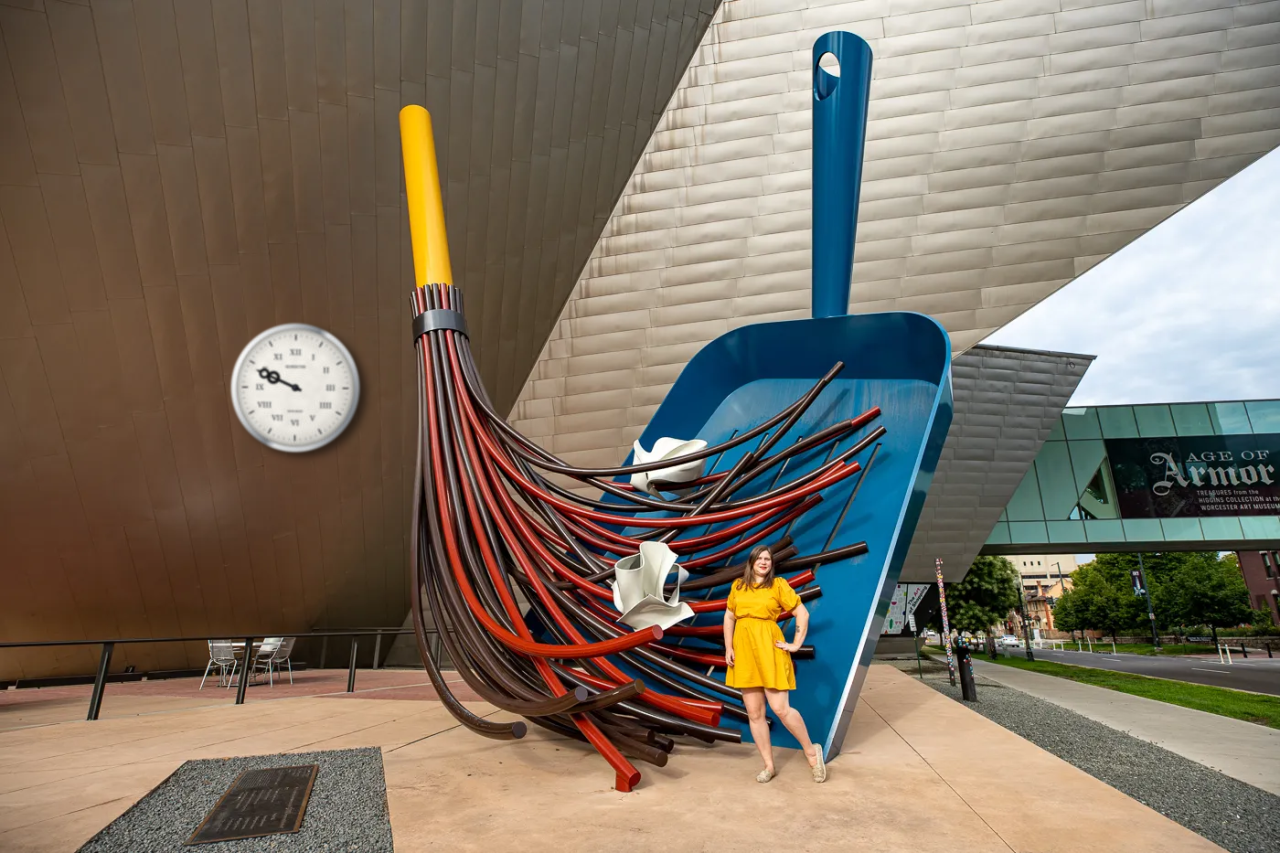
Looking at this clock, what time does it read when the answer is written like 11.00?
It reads 9.49
